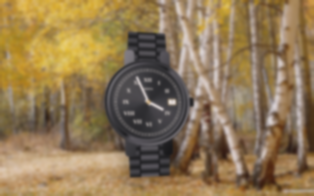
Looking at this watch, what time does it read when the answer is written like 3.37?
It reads 3.56
